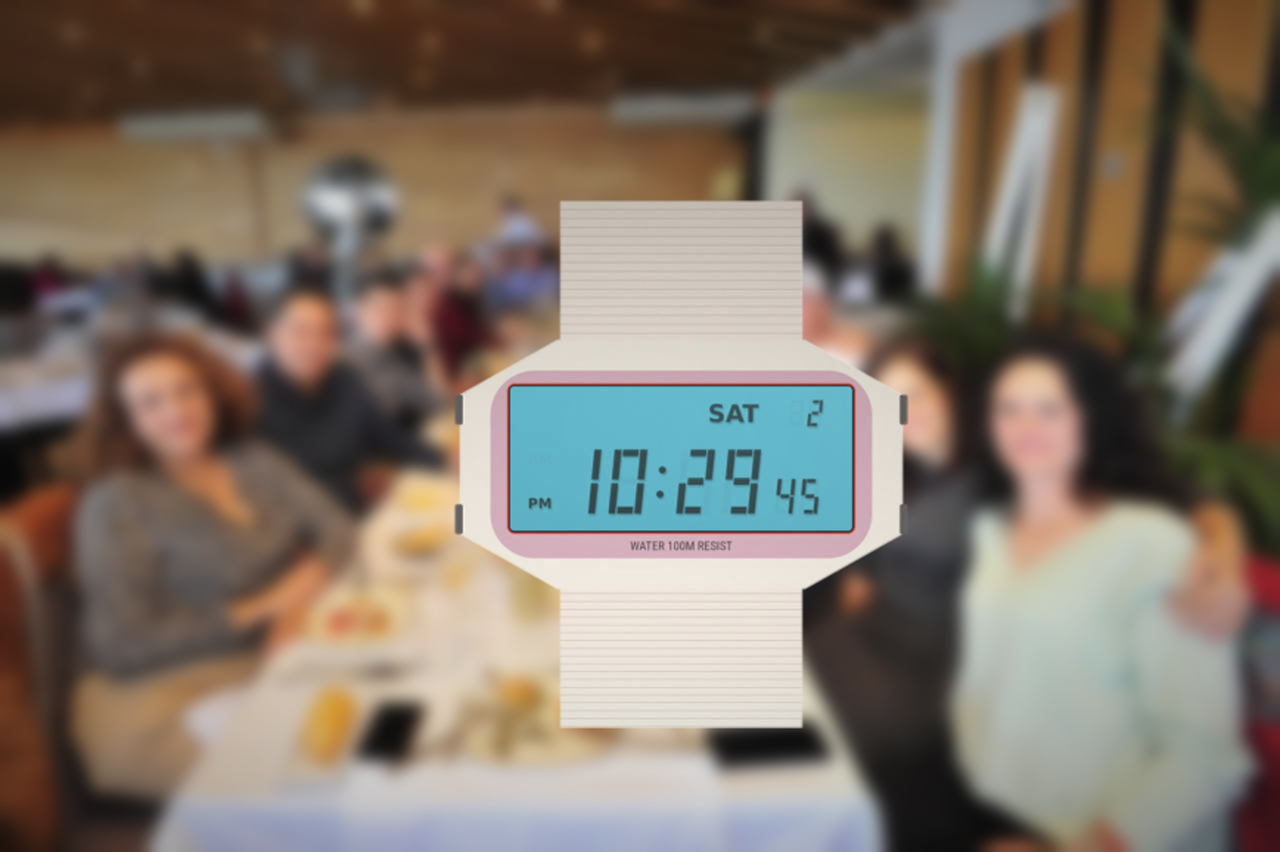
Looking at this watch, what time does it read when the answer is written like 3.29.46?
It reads 10.29.45
